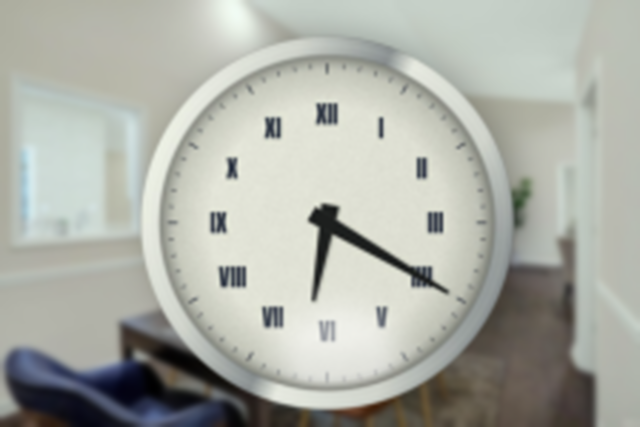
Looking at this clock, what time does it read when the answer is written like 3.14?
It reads 6.20
